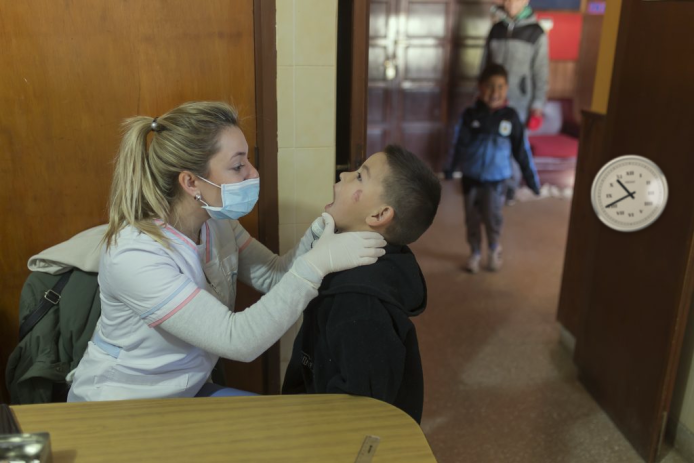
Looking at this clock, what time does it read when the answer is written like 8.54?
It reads 10.41
